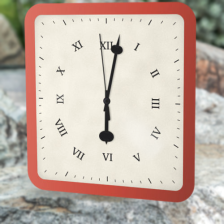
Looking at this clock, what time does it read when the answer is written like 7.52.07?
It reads 6.01.59
